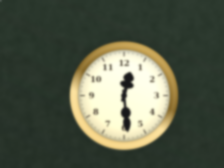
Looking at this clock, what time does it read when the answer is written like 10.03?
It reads 12.29
